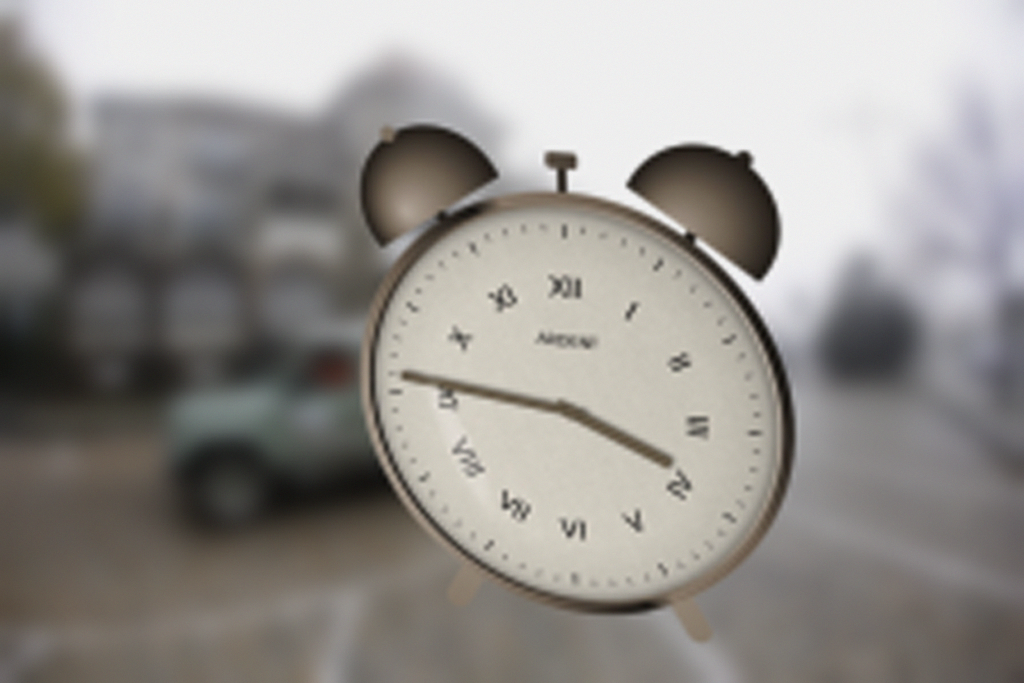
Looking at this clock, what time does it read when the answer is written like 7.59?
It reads 3.46
